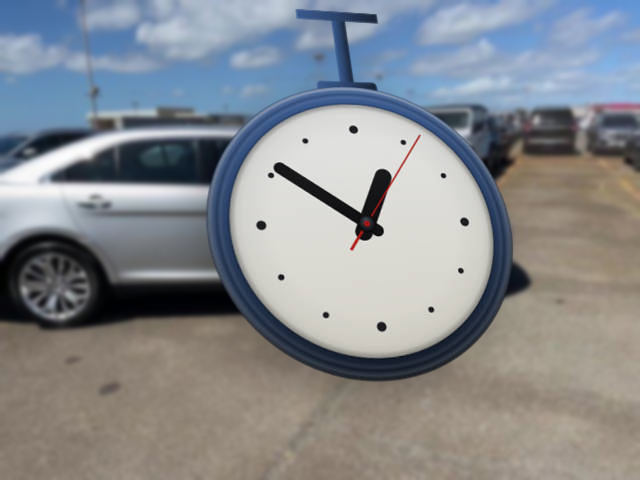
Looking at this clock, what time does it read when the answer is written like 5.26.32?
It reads 12.51.06
